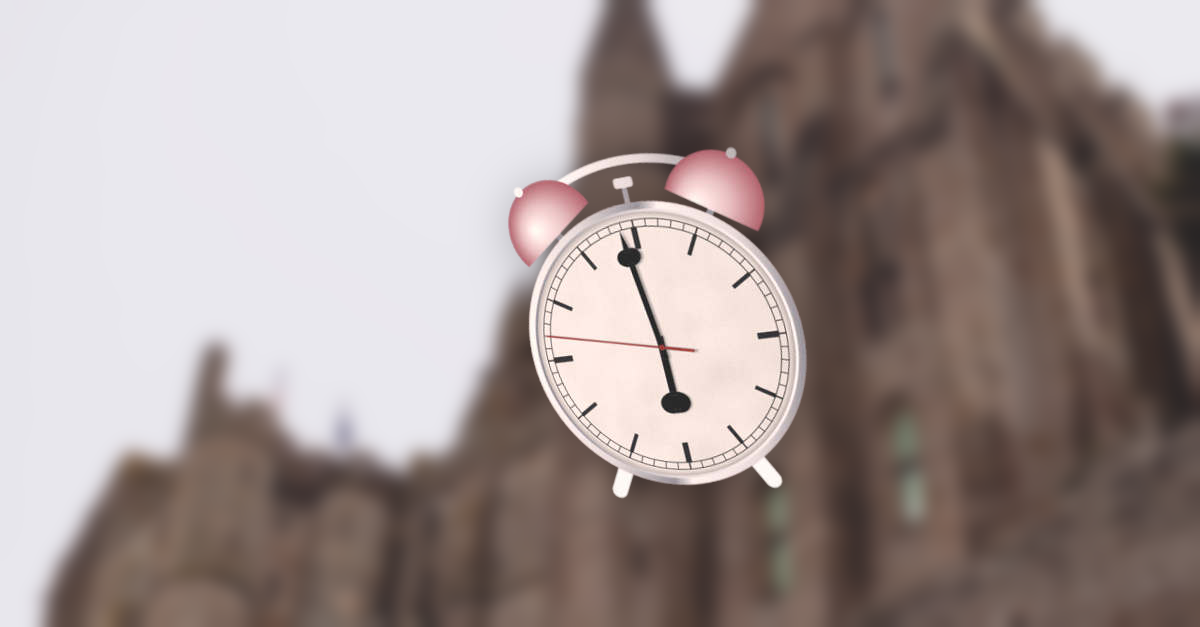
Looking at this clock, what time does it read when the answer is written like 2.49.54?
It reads 5.58.47
